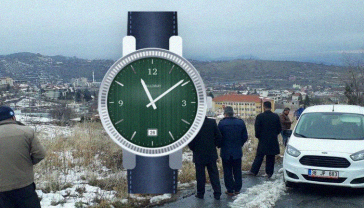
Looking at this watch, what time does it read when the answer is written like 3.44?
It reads 11.09
